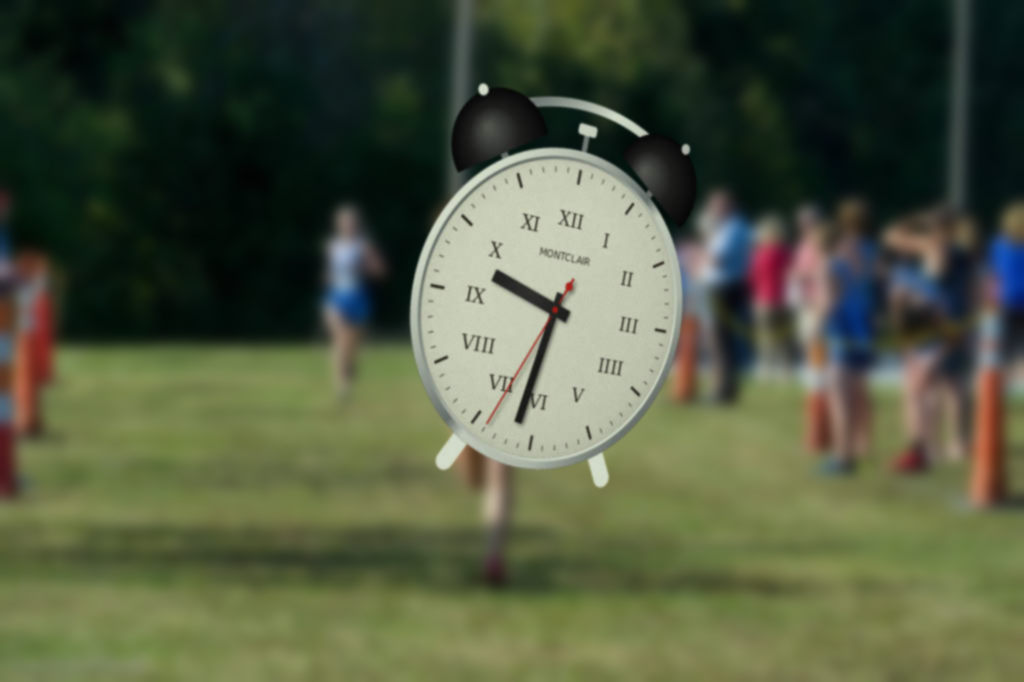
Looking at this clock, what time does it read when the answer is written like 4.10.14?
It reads 9.31.34
